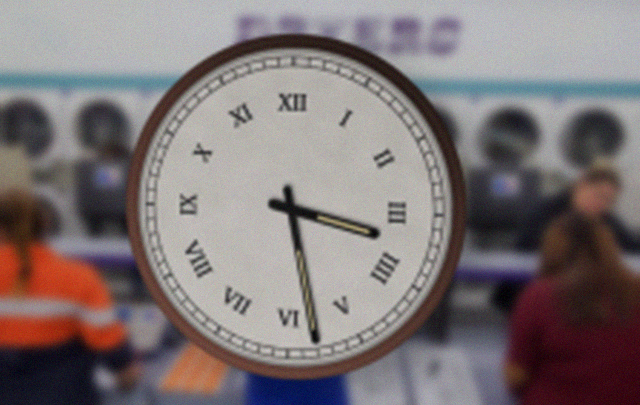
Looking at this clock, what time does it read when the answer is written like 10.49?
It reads 3.28
